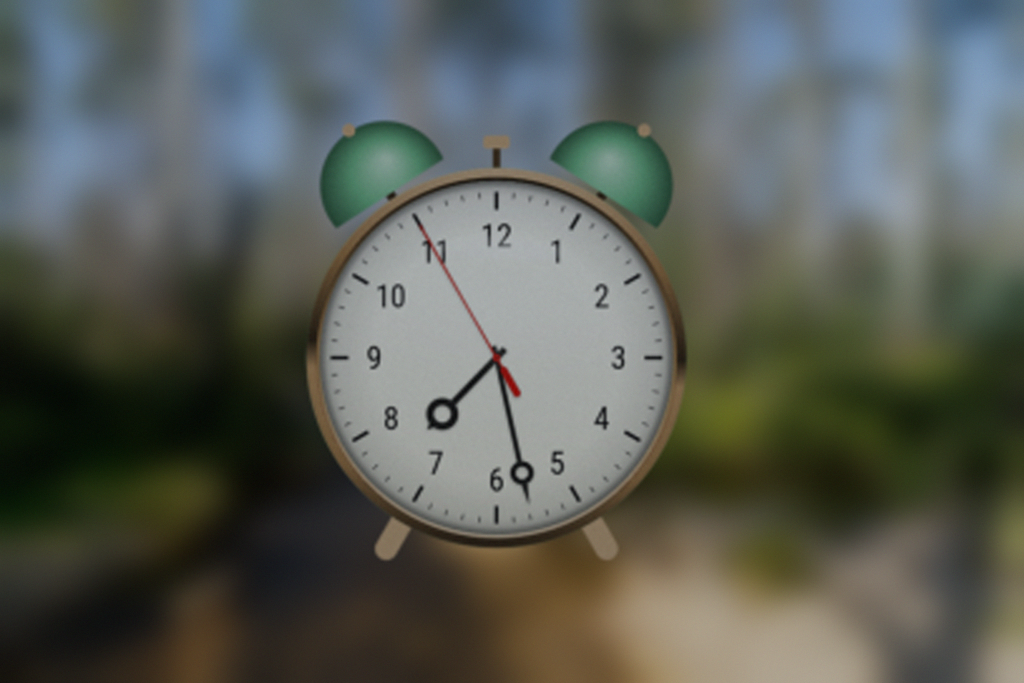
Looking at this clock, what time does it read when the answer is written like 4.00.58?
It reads 7.27.55
